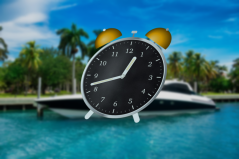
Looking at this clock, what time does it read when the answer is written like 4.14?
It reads 12.42
